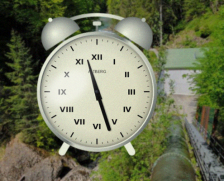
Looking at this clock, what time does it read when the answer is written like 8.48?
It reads 11.27
